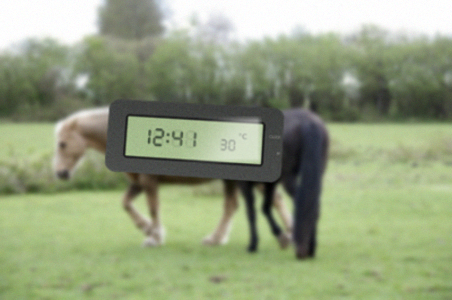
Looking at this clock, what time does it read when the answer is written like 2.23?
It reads 12.41
